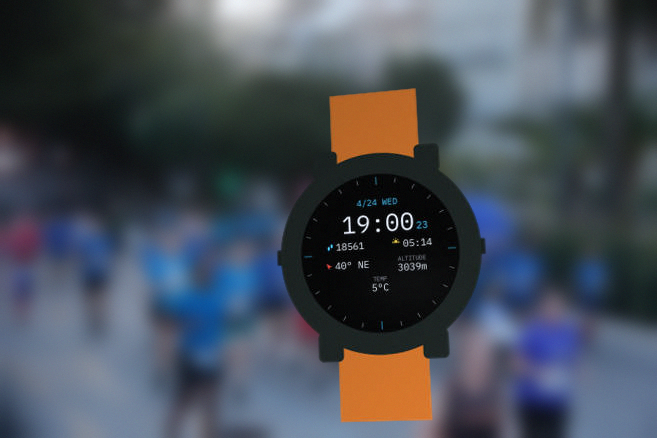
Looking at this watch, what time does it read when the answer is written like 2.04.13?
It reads 19.00.23
